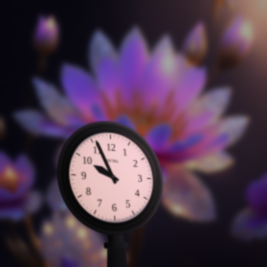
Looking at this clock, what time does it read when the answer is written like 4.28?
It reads 9.56
